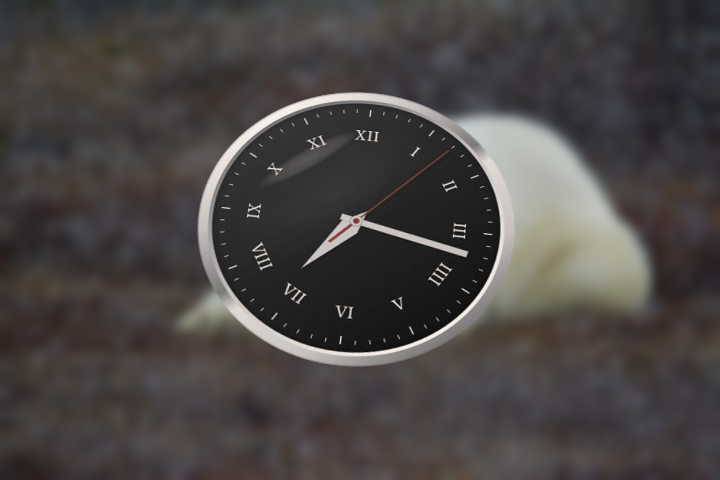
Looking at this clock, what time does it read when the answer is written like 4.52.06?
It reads 7.17.07
